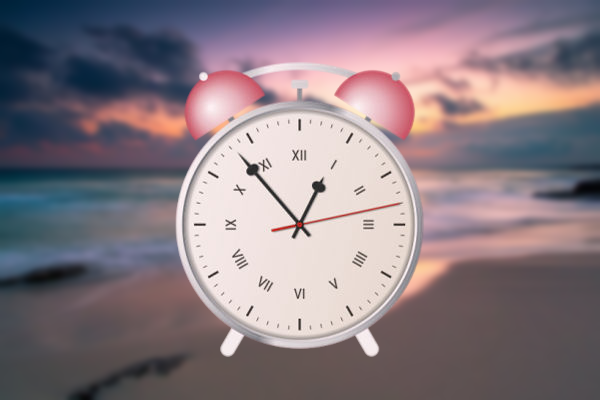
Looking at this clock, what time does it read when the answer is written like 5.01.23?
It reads 12.53.13
